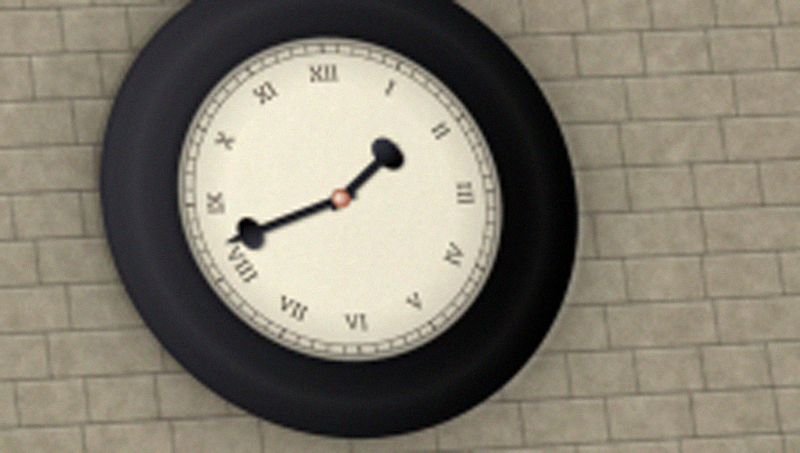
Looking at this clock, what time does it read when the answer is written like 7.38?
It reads 1.42
